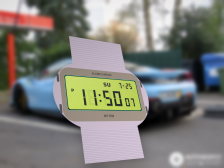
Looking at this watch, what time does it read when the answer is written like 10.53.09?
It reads 11.50.07
